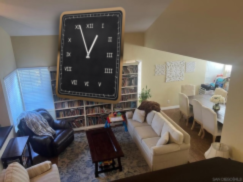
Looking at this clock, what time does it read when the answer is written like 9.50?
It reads 12.56
